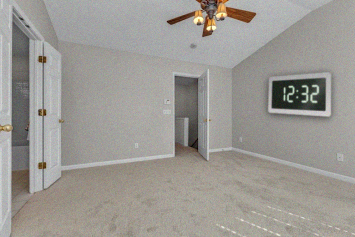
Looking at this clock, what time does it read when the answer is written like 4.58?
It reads 12.32
